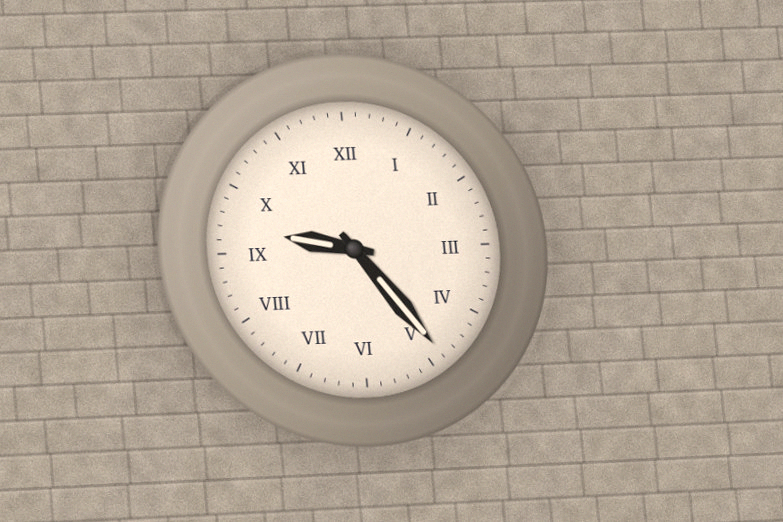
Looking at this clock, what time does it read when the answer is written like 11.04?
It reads 9.24
